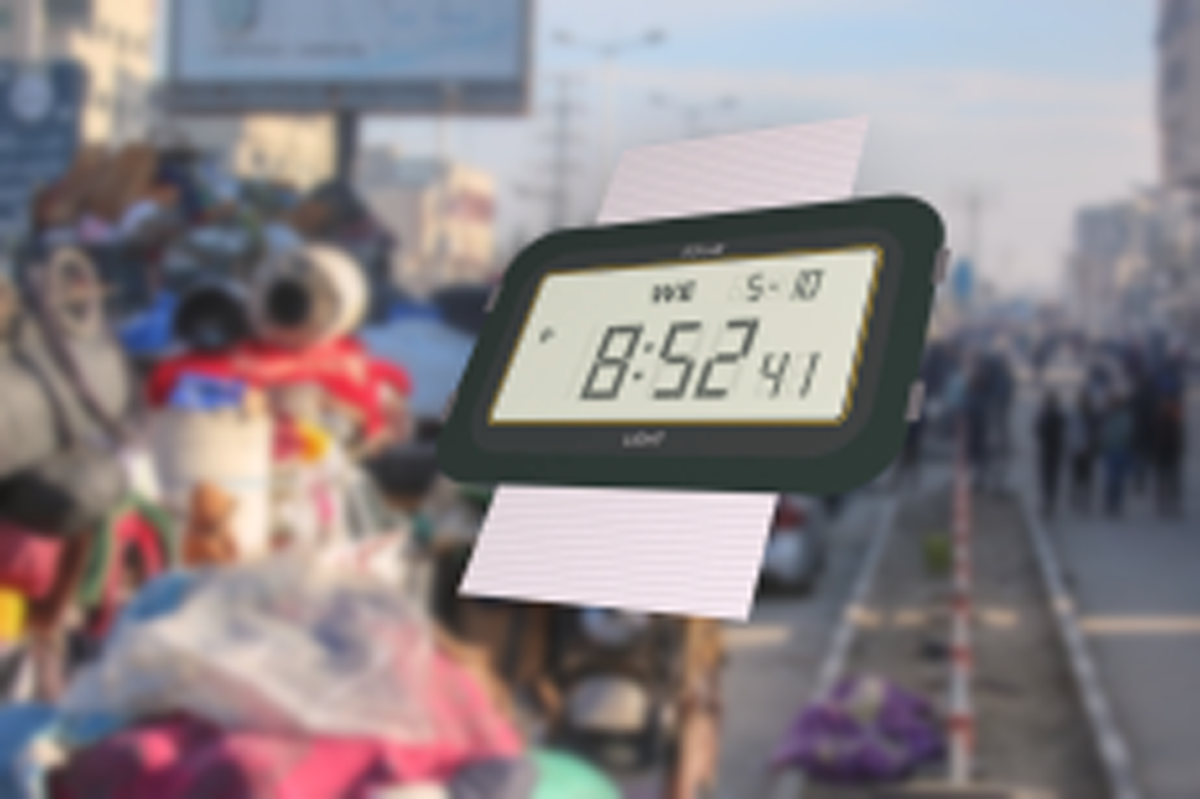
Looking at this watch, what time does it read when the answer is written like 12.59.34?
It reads 8.52.41
